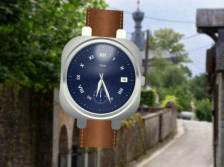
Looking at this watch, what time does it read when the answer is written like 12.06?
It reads 6.26
